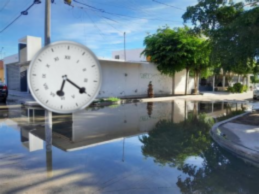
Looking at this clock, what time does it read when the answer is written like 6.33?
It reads 6.20
